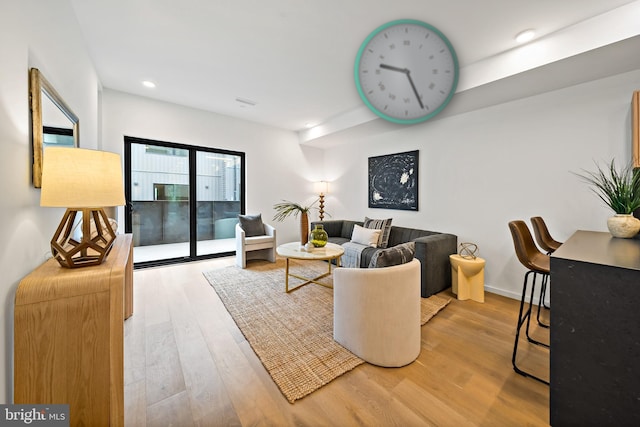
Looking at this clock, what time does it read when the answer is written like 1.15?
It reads 9.26
